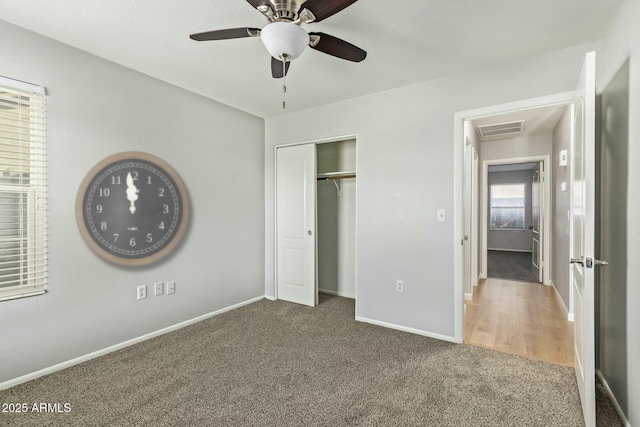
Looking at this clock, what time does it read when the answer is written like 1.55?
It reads 11.59
